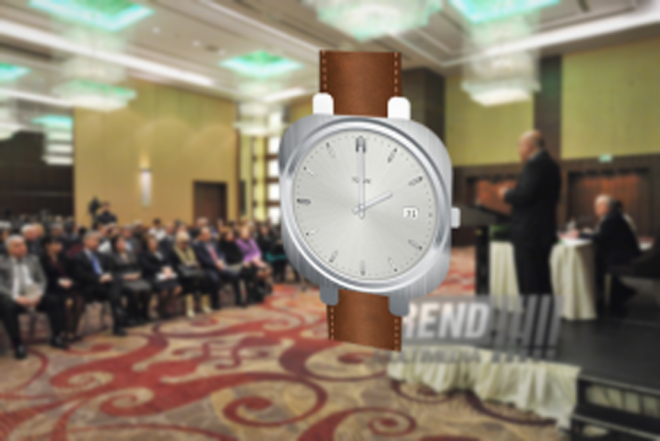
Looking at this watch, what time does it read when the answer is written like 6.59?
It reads 2.00
